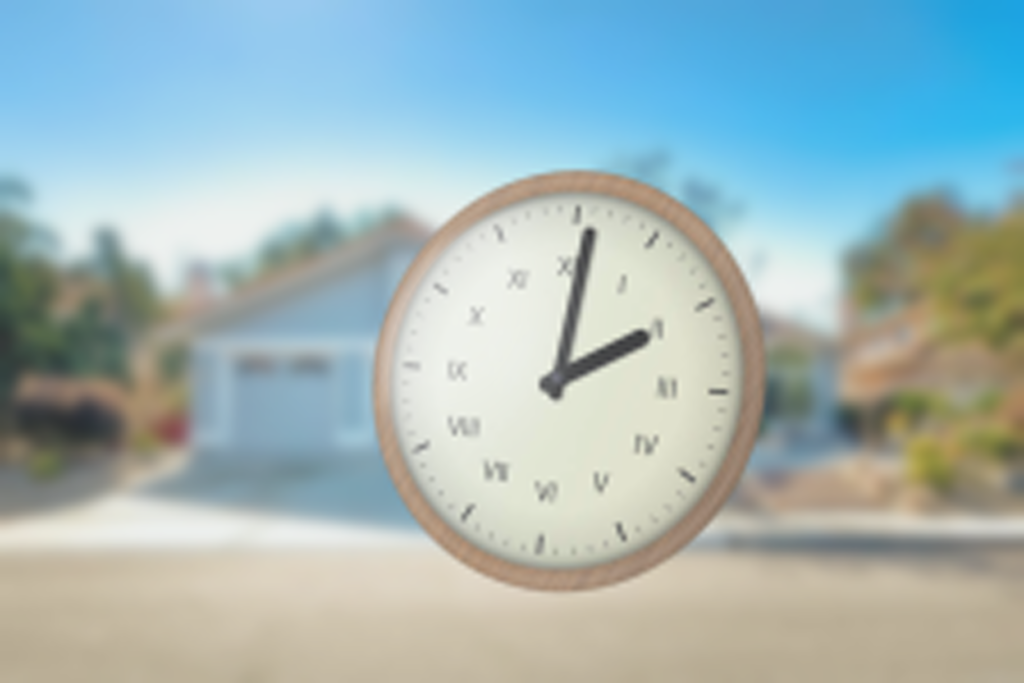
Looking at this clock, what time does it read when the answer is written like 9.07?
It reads 2.01
